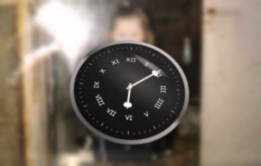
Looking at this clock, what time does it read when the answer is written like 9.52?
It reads 6.09
